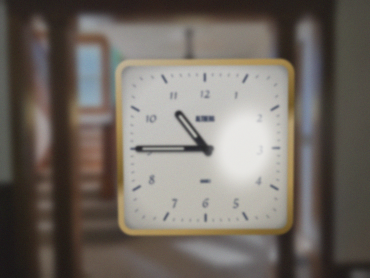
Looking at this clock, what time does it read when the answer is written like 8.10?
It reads 10.45
